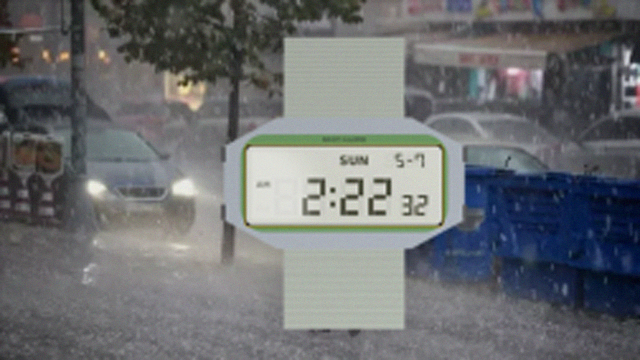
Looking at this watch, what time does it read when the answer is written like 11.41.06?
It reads 2.22.32
